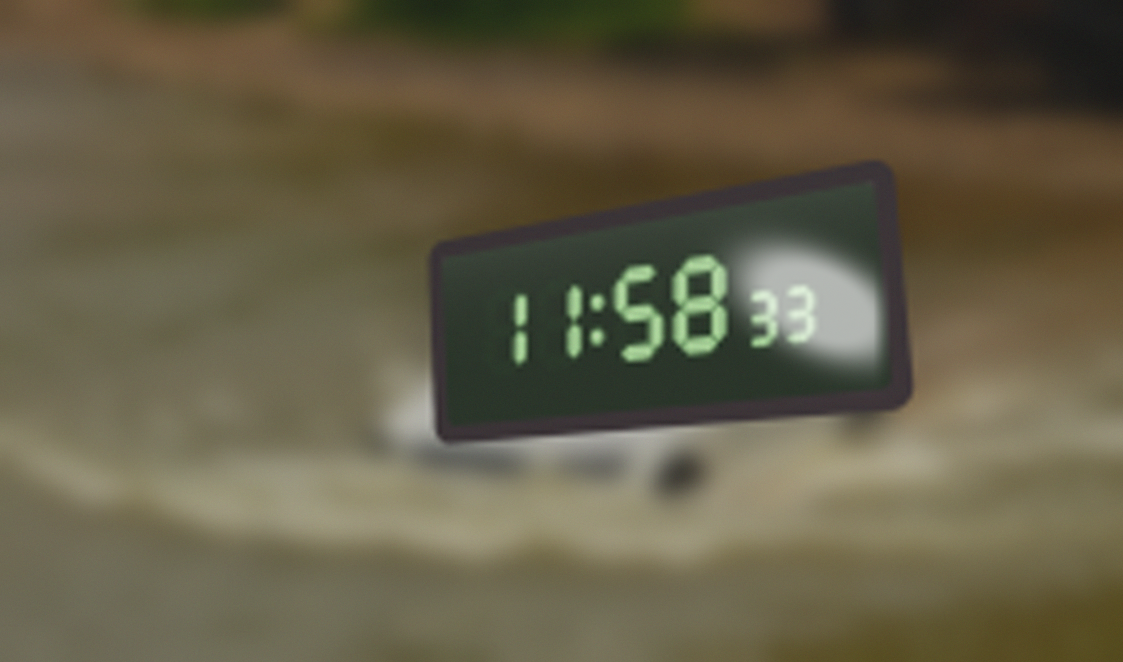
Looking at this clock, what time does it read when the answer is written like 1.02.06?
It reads 11.58.33
